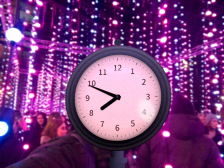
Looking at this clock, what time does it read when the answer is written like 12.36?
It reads 7.49
